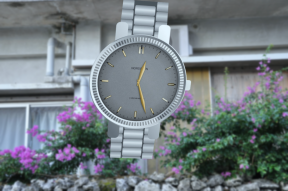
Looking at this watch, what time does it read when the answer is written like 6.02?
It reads 12.27
